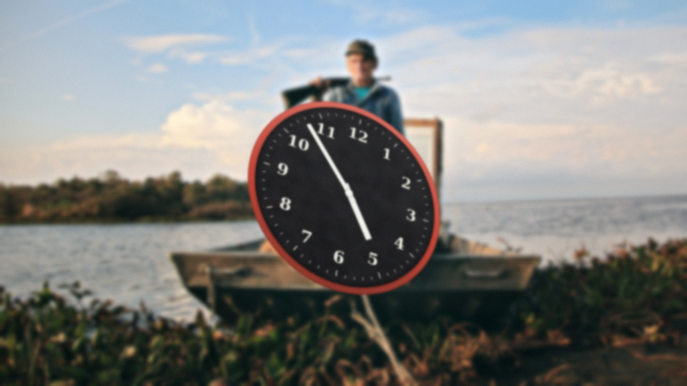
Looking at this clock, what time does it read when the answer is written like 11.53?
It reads 4.53
